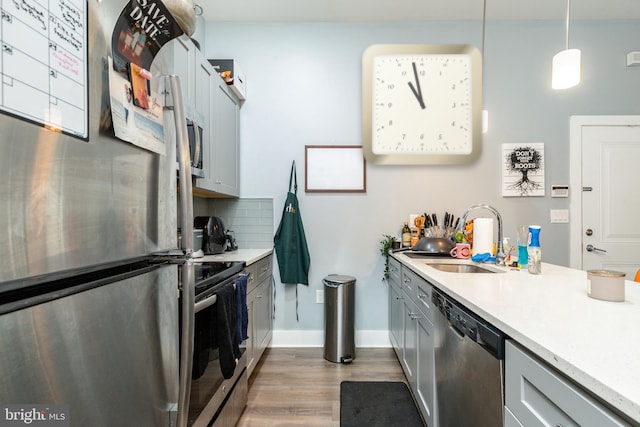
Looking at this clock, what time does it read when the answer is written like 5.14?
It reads 10.58
